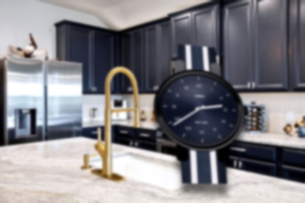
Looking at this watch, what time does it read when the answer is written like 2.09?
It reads 2.39
